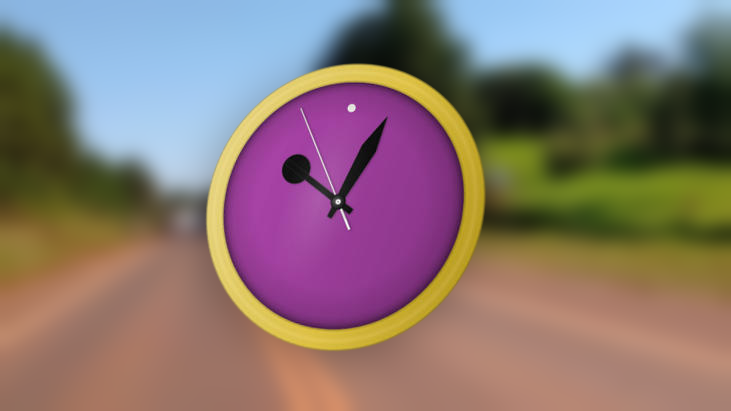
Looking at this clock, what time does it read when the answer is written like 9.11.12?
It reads 10.03.55
